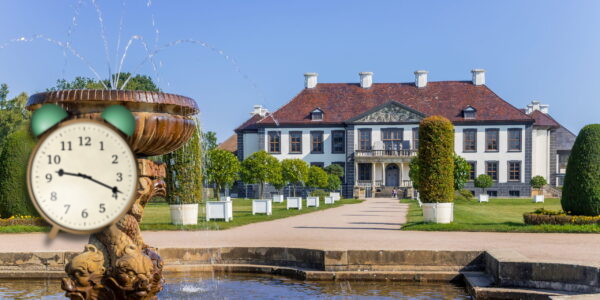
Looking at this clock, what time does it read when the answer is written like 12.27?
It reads 9.19
